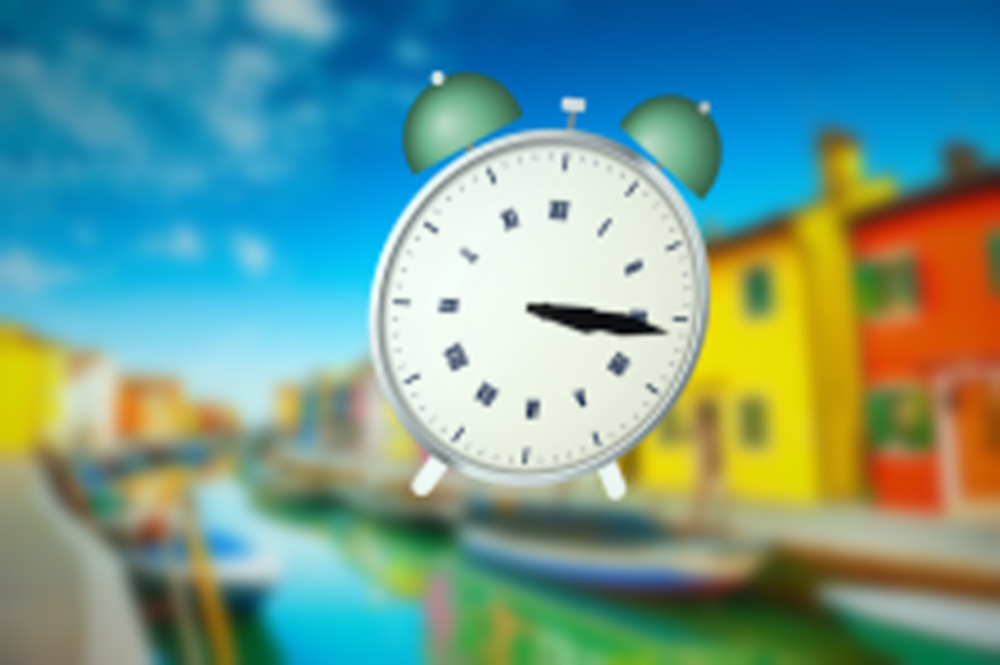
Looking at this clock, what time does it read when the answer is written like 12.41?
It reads 3.16
